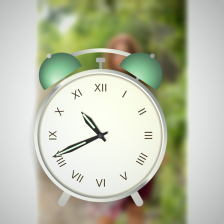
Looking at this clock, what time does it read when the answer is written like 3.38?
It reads 10.41
